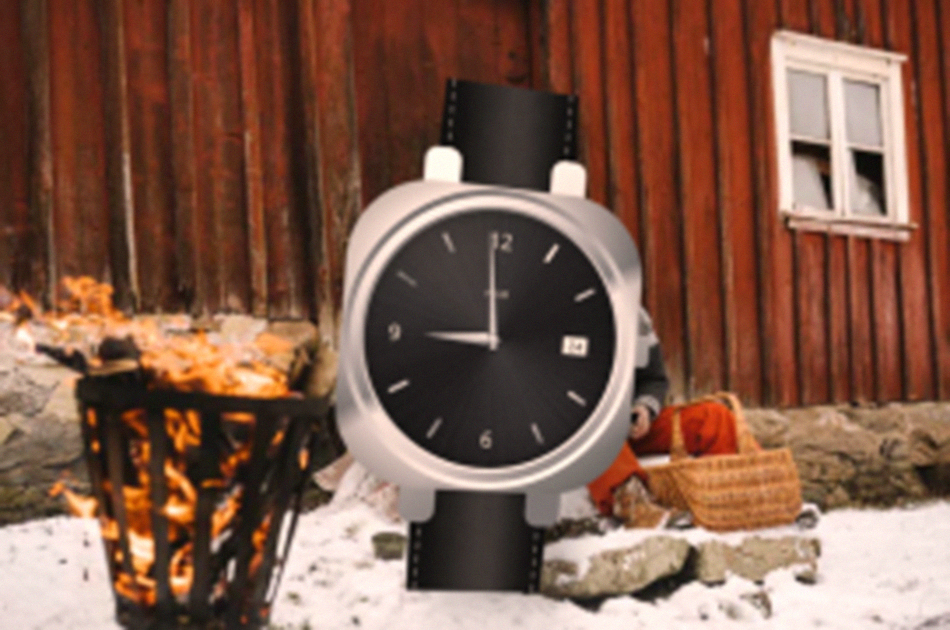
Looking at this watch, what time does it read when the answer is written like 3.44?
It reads 8.59
